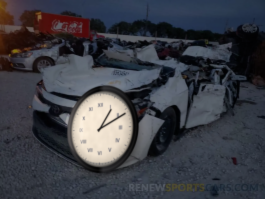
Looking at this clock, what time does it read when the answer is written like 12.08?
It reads 1.11
